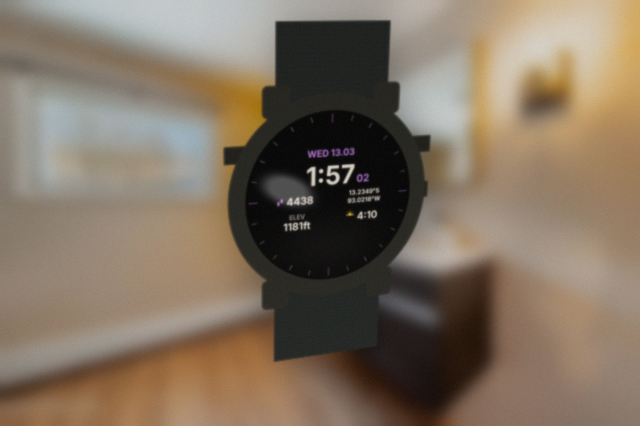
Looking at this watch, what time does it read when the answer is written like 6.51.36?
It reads 1.57.02
